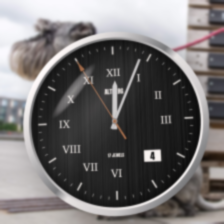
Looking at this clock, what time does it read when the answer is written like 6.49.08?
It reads 12.03.55
